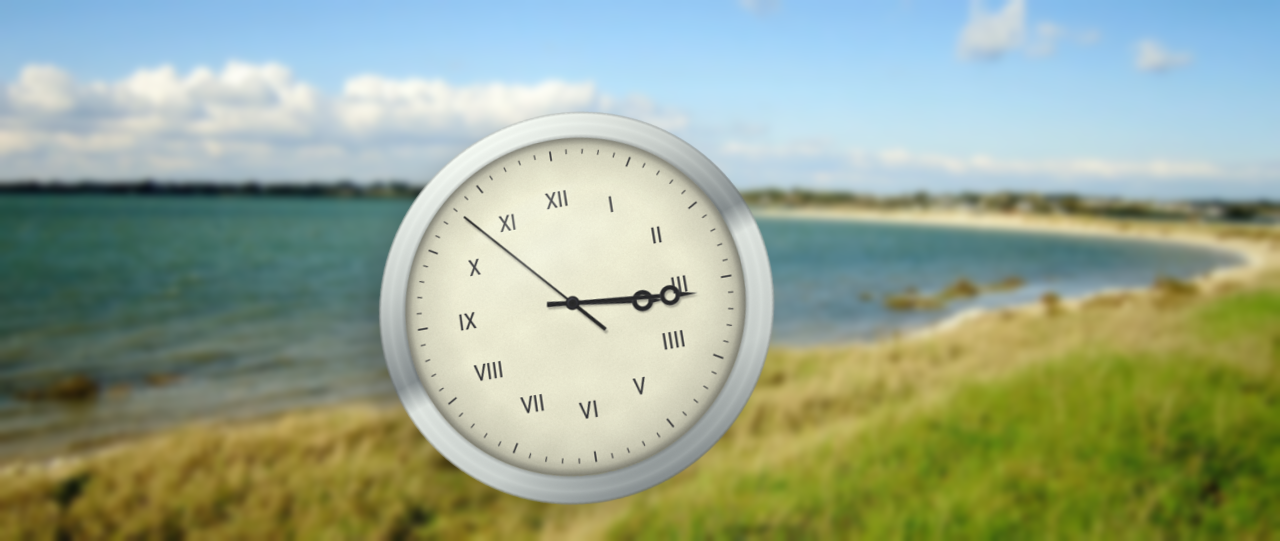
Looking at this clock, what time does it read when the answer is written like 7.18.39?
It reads 3.15.53
